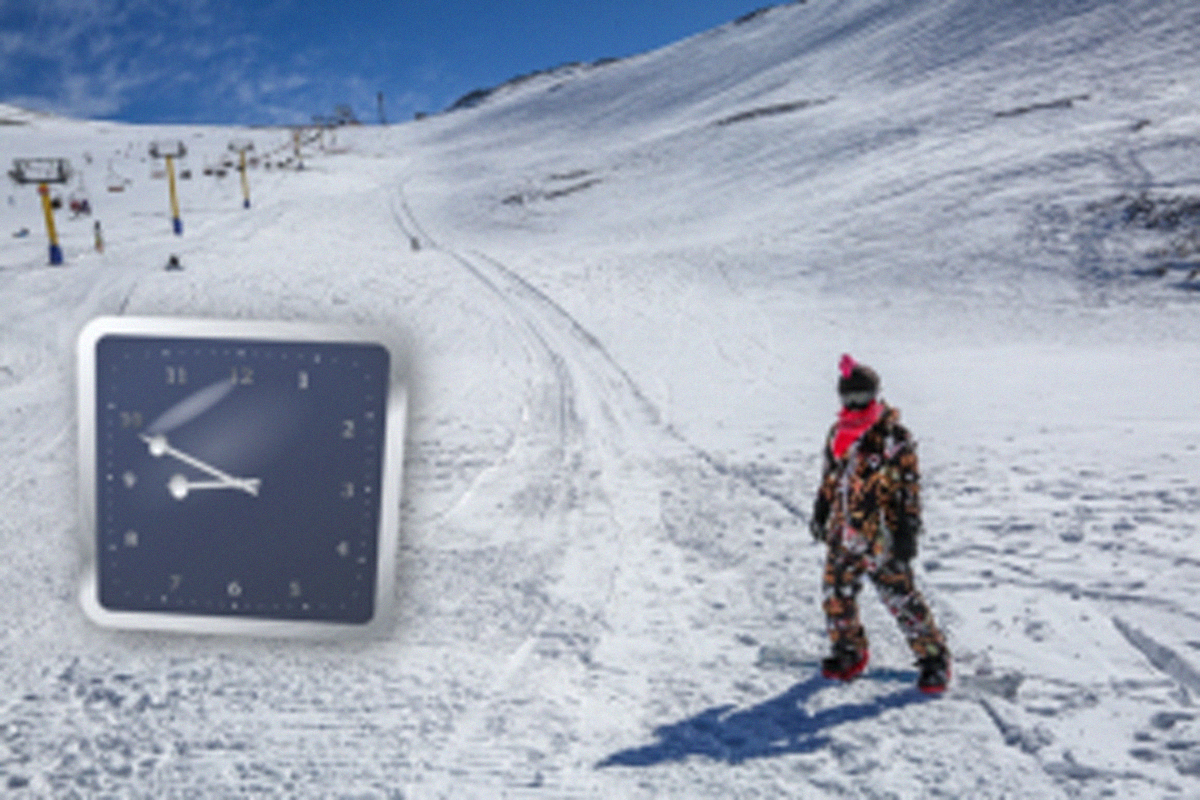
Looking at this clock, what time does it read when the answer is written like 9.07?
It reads 8.49
